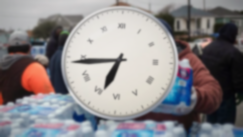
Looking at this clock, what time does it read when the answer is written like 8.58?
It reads 6.44
